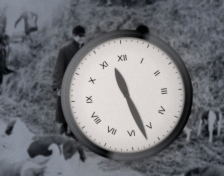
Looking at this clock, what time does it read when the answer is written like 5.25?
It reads 11.27
